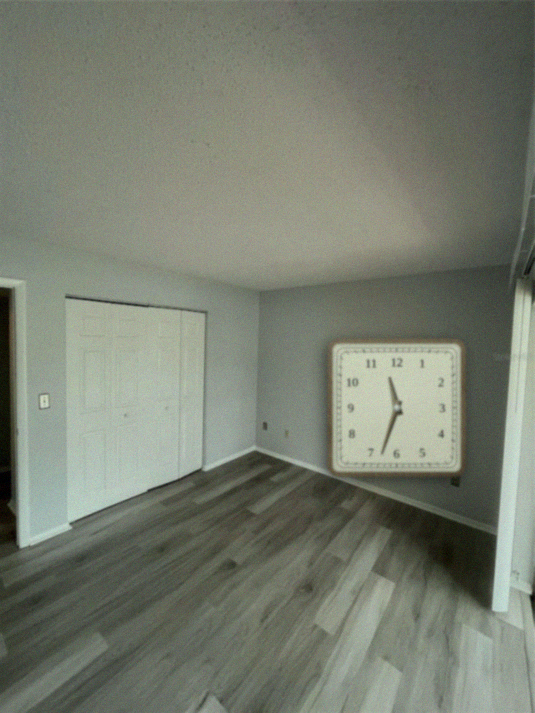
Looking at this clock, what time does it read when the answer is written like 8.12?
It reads 11.33
